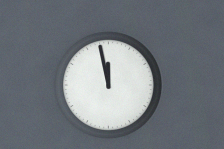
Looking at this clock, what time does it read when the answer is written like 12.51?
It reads 11.58
